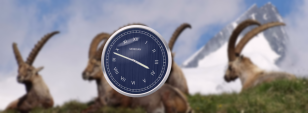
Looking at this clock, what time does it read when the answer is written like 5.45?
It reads 3.48
